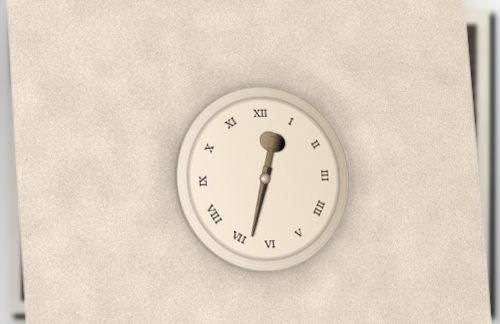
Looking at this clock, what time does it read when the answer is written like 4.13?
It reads 12.33
